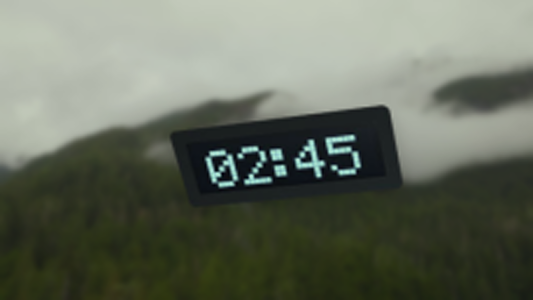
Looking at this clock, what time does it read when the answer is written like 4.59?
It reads 2.45
